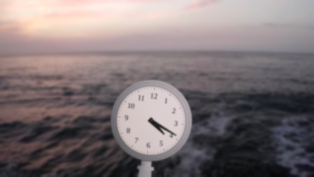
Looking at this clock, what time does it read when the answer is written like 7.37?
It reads 4.19
